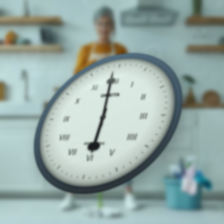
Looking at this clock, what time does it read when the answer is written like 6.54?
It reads 5.59
